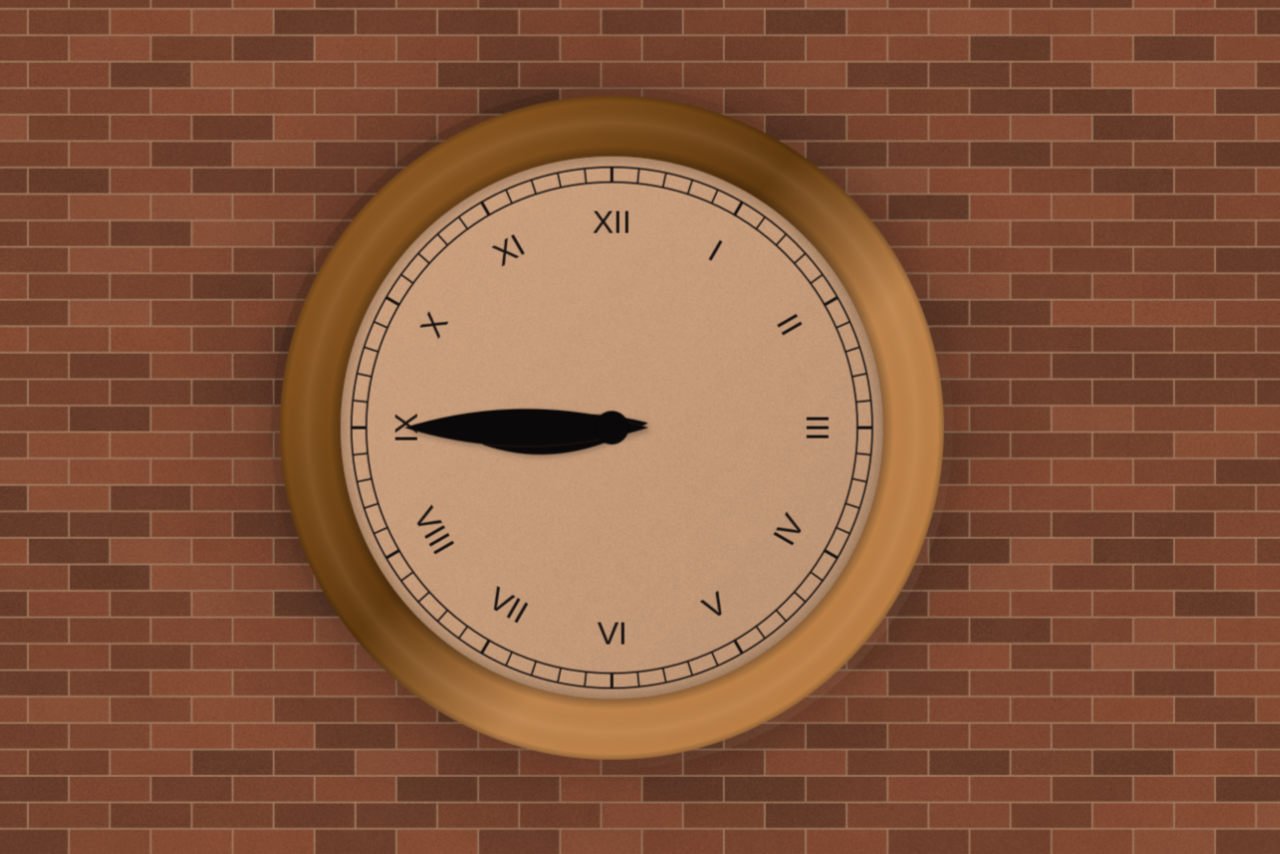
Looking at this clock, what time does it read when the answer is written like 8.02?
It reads 8.45
